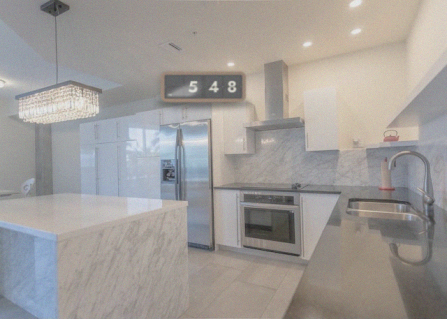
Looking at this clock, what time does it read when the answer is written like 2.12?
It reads 5.48
